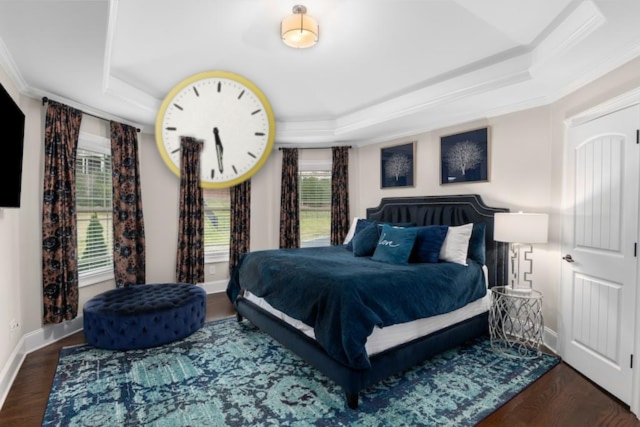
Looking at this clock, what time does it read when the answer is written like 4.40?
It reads 5.28
